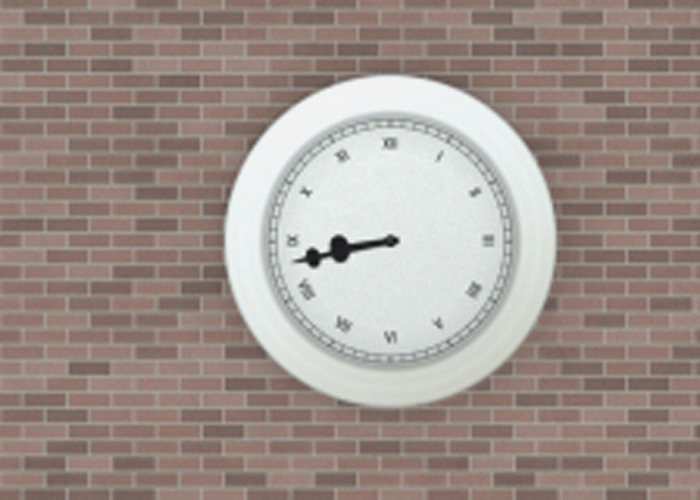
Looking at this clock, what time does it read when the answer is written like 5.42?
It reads 8.43
